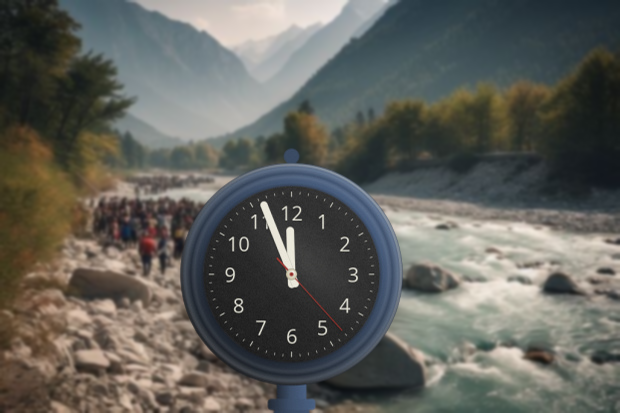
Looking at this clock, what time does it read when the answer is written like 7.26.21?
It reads 11.56.23
